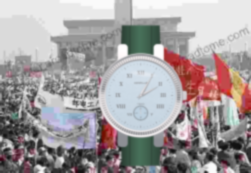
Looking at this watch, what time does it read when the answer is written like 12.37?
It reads 2.05
